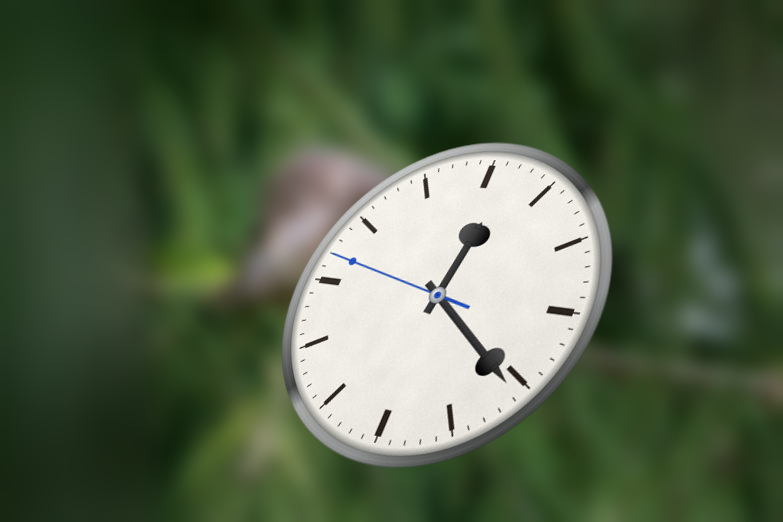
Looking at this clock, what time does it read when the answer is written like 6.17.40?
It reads 12.20.47
